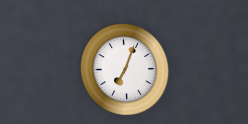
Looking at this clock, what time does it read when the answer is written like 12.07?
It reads 7.04
